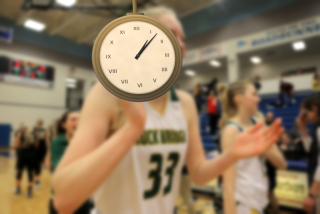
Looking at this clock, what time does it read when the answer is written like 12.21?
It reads 1.07
